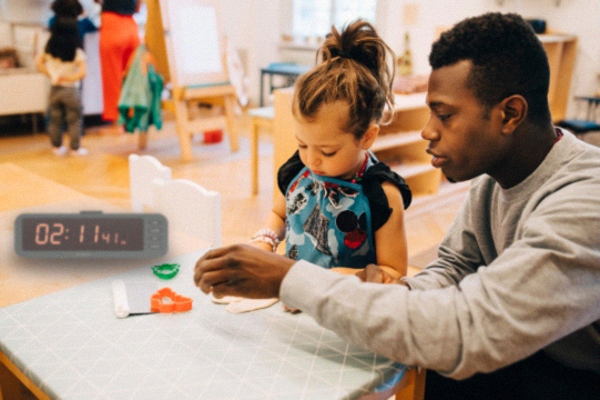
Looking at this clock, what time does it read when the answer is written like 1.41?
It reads 2.11
